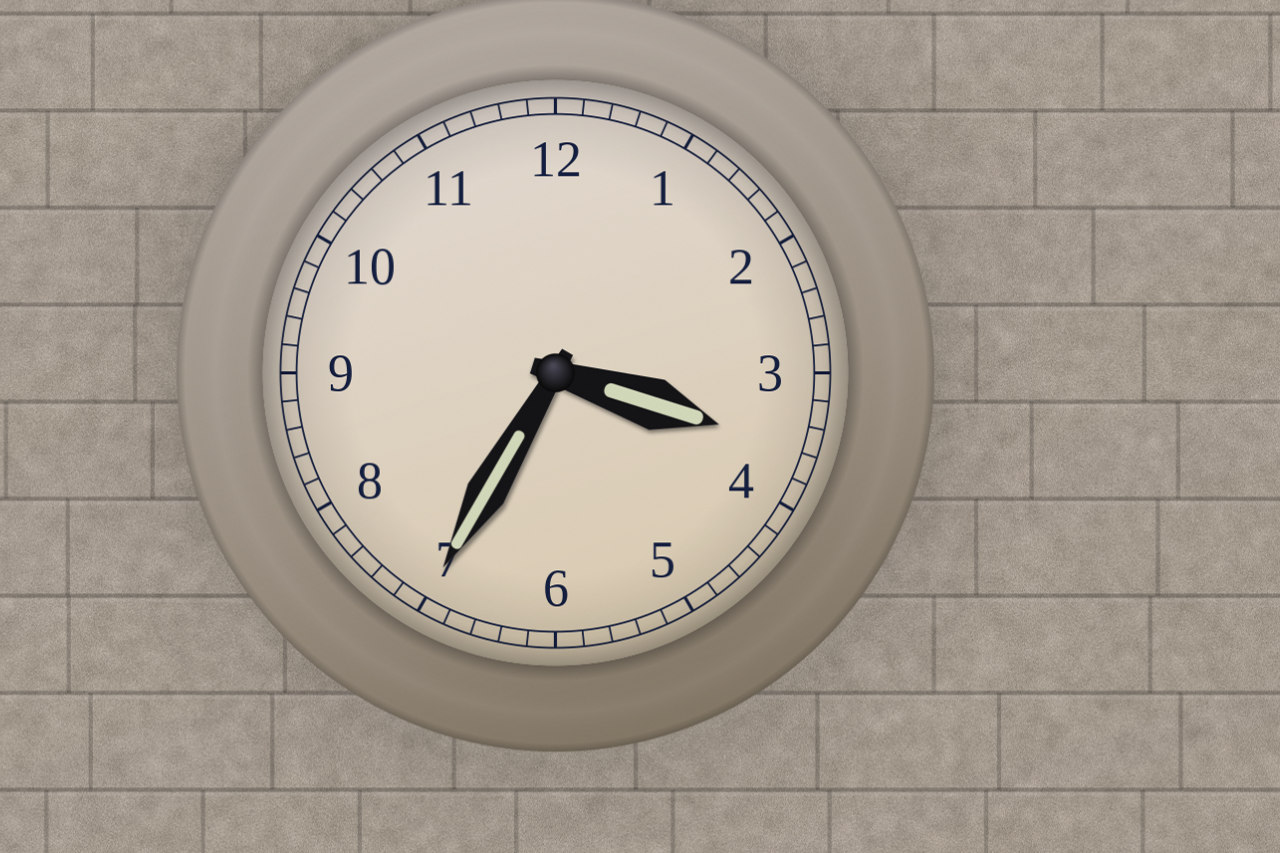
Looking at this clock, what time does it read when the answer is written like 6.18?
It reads 3.35
